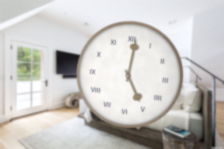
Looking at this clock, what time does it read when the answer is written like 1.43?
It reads 5.01
